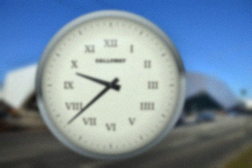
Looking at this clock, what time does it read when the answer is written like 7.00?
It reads 9.38
